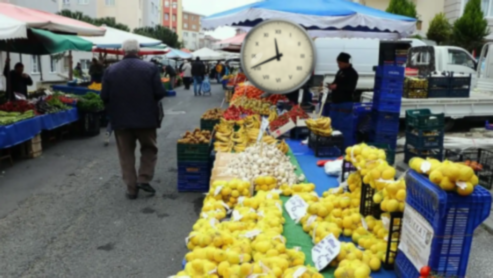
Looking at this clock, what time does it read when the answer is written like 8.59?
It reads 11.41
